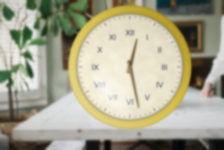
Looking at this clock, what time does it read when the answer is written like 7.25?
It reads 12.28
